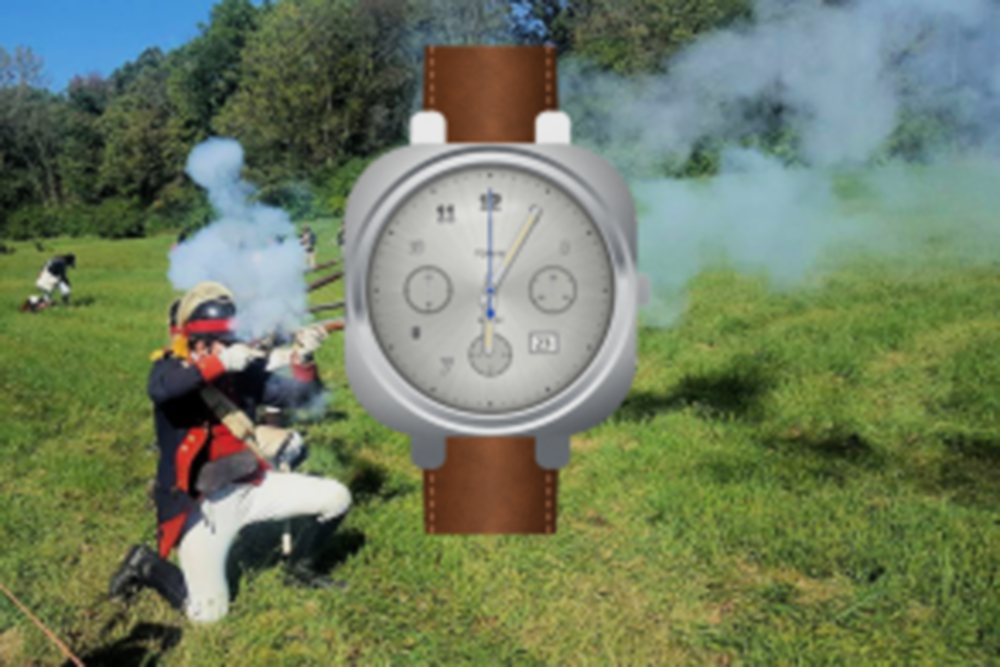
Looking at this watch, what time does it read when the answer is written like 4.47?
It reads 6.05
